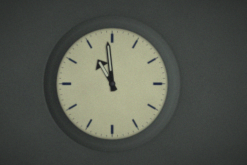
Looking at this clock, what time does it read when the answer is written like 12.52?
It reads 10.59
